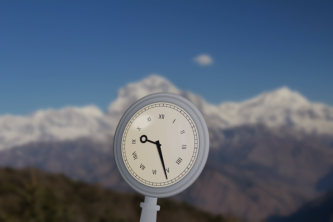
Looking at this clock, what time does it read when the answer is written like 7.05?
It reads 9.26
